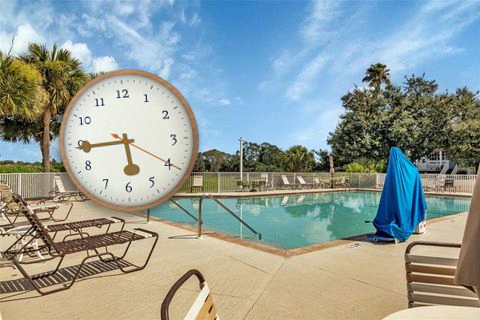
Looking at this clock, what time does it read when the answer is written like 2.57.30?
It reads 5.44.20
